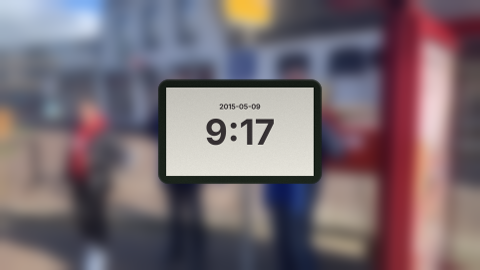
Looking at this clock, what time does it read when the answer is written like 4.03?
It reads 9.17
